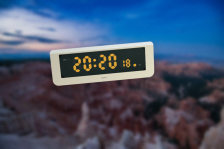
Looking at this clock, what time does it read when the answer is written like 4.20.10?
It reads 20.20.18
